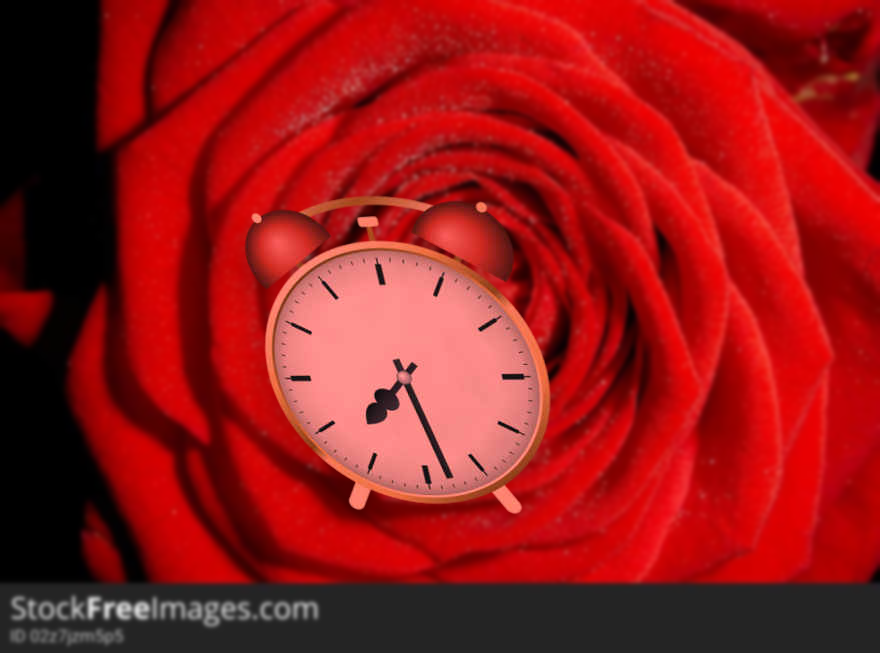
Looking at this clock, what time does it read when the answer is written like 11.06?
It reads 7.28
